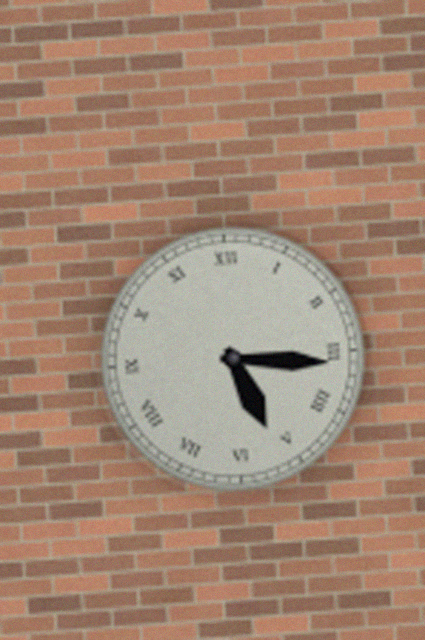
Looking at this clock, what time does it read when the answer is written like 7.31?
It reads 5.16
